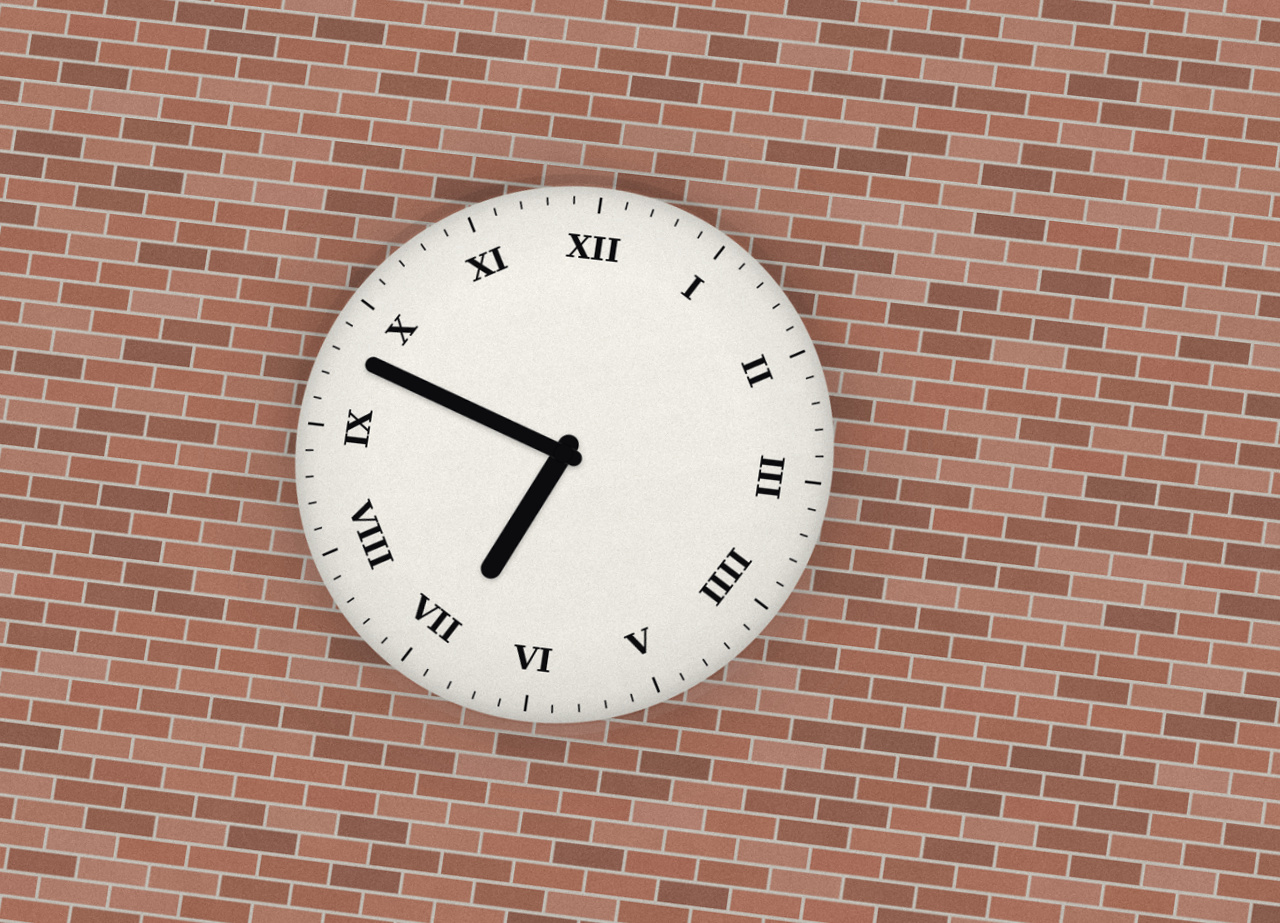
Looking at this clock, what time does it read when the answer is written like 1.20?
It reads 6.48
